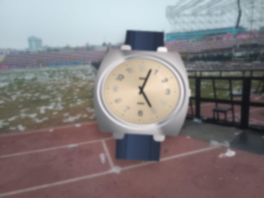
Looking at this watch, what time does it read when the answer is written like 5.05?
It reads 5.03
